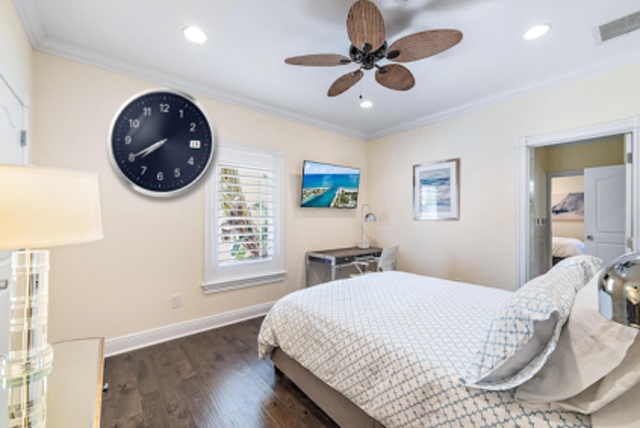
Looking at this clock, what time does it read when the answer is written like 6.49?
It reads 7.40
